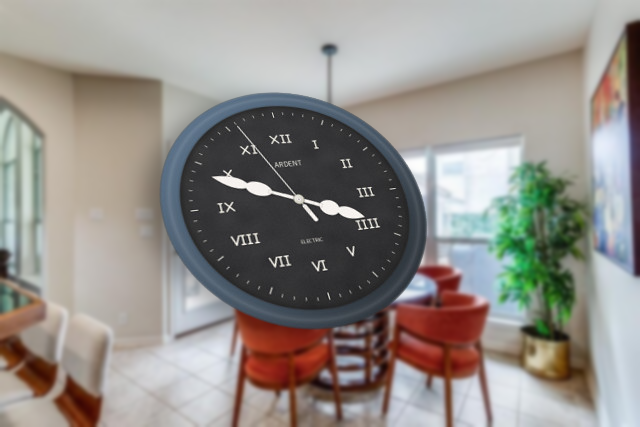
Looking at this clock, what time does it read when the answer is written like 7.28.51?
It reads 3.48.56
